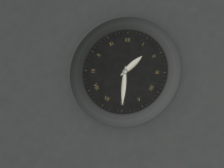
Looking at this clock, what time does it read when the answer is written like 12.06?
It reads 1.30
